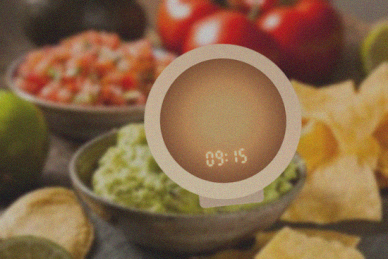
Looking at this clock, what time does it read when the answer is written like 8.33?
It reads 9.15
